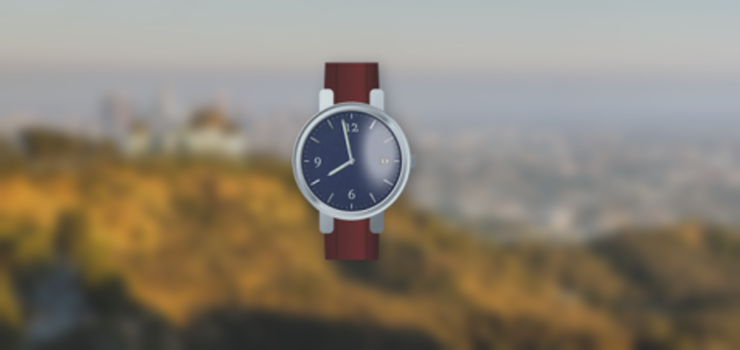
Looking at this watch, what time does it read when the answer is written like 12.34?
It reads 7.58
